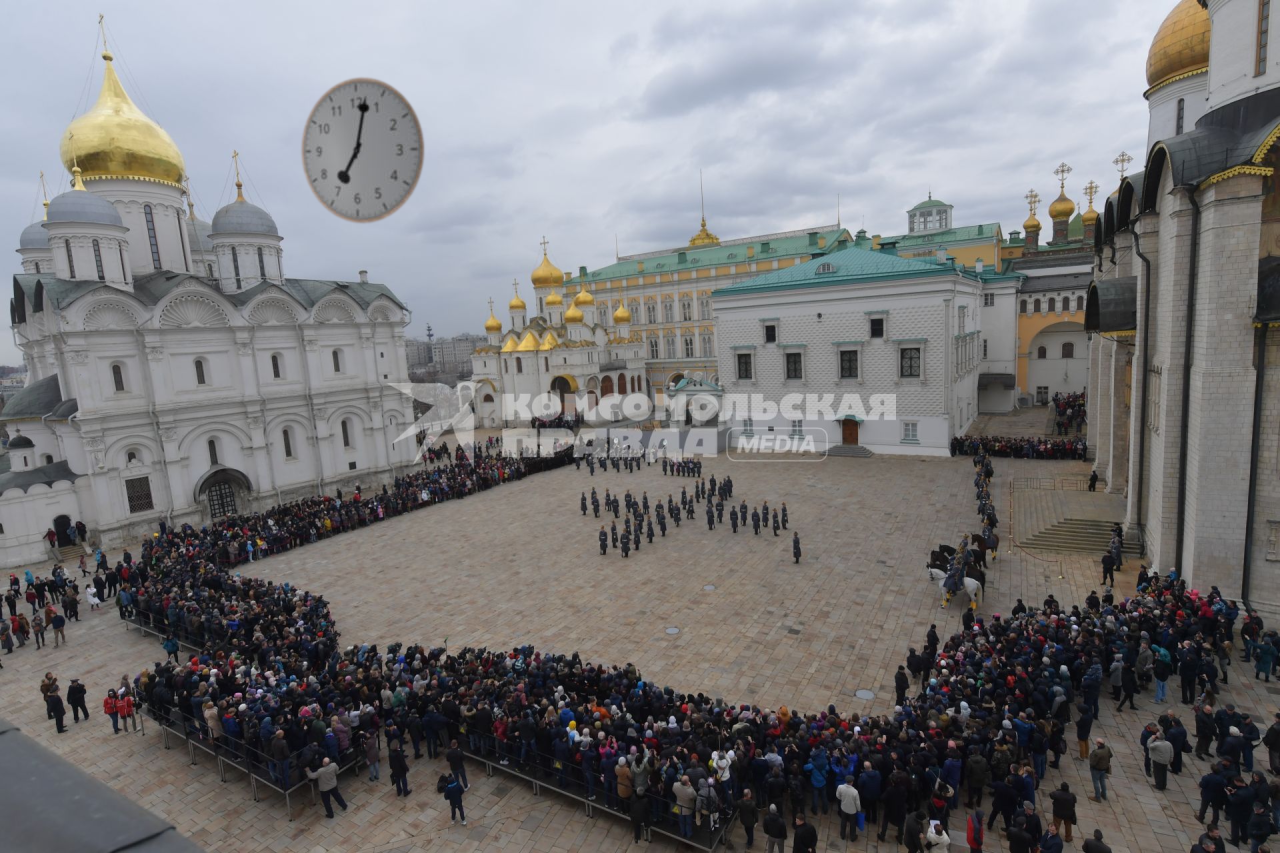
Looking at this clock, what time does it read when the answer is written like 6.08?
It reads 7.02
